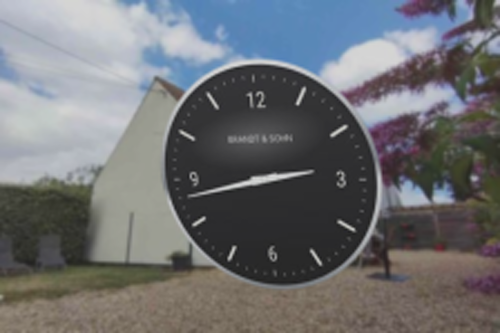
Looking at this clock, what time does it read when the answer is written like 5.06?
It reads 2.43
